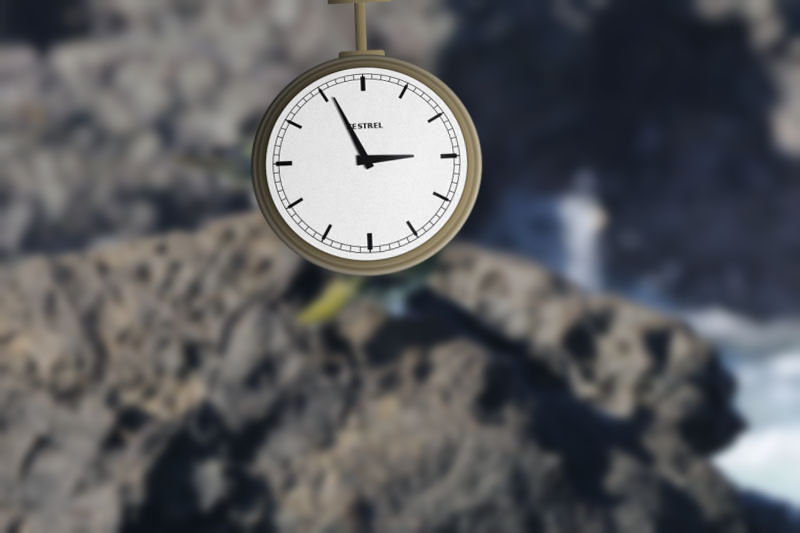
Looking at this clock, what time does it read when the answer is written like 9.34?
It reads 2.56
